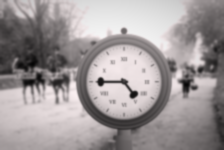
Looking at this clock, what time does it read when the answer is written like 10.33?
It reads 4.45
